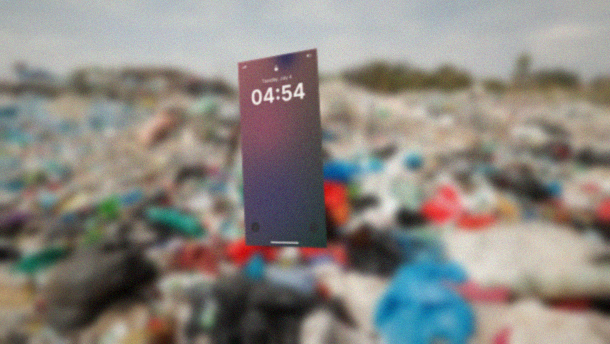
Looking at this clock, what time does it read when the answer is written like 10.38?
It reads 4.54
